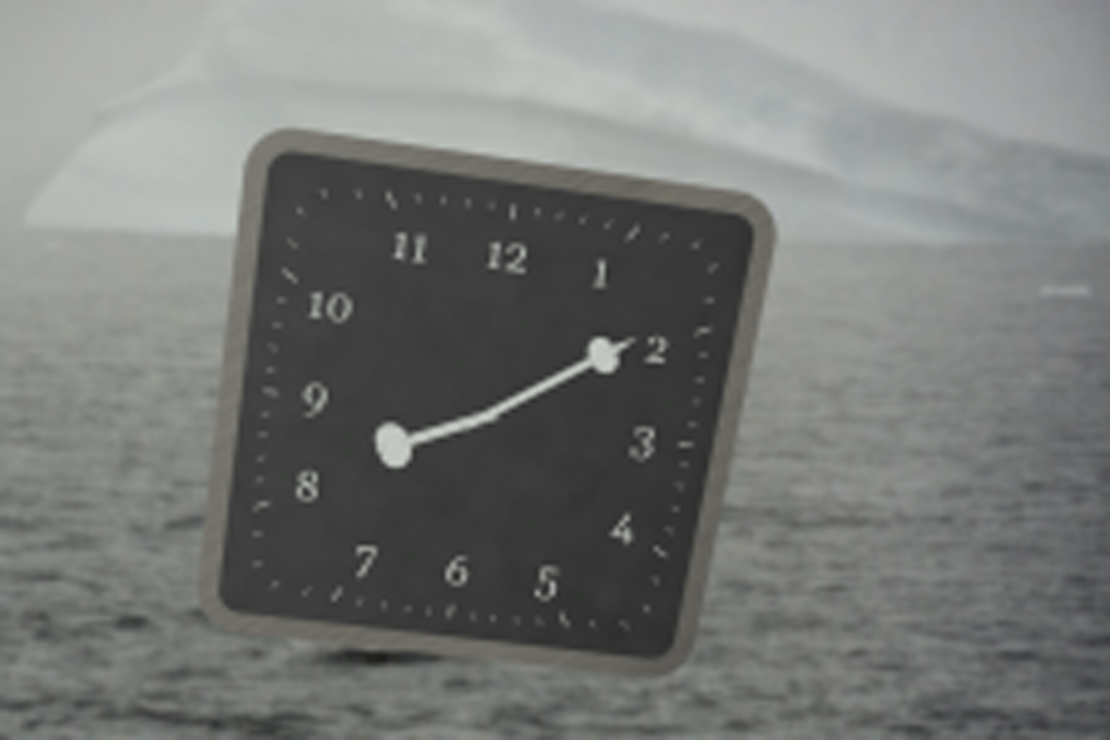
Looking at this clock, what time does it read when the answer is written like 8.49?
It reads 8.09
